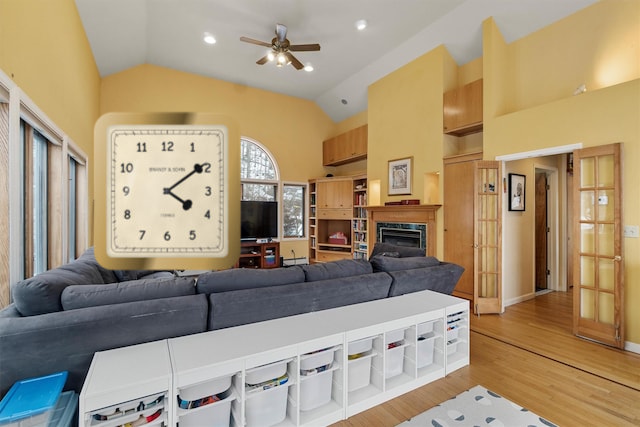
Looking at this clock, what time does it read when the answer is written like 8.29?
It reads 4.09
